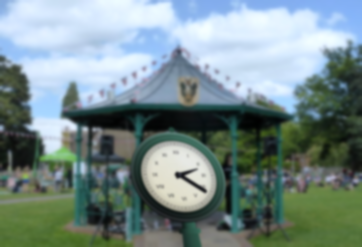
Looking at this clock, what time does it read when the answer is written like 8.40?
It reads 2.21
